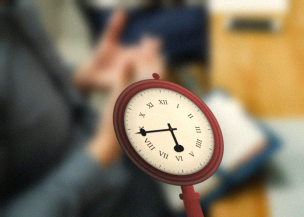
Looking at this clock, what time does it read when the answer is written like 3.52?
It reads 5.44
